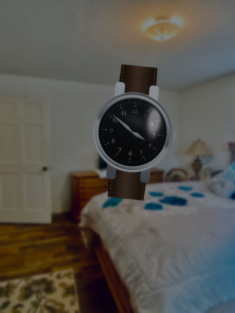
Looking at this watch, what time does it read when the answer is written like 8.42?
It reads 3.51
